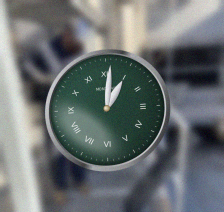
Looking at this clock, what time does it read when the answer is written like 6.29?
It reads 1.01
